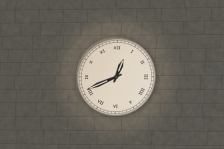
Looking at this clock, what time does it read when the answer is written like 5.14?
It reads 12.41
